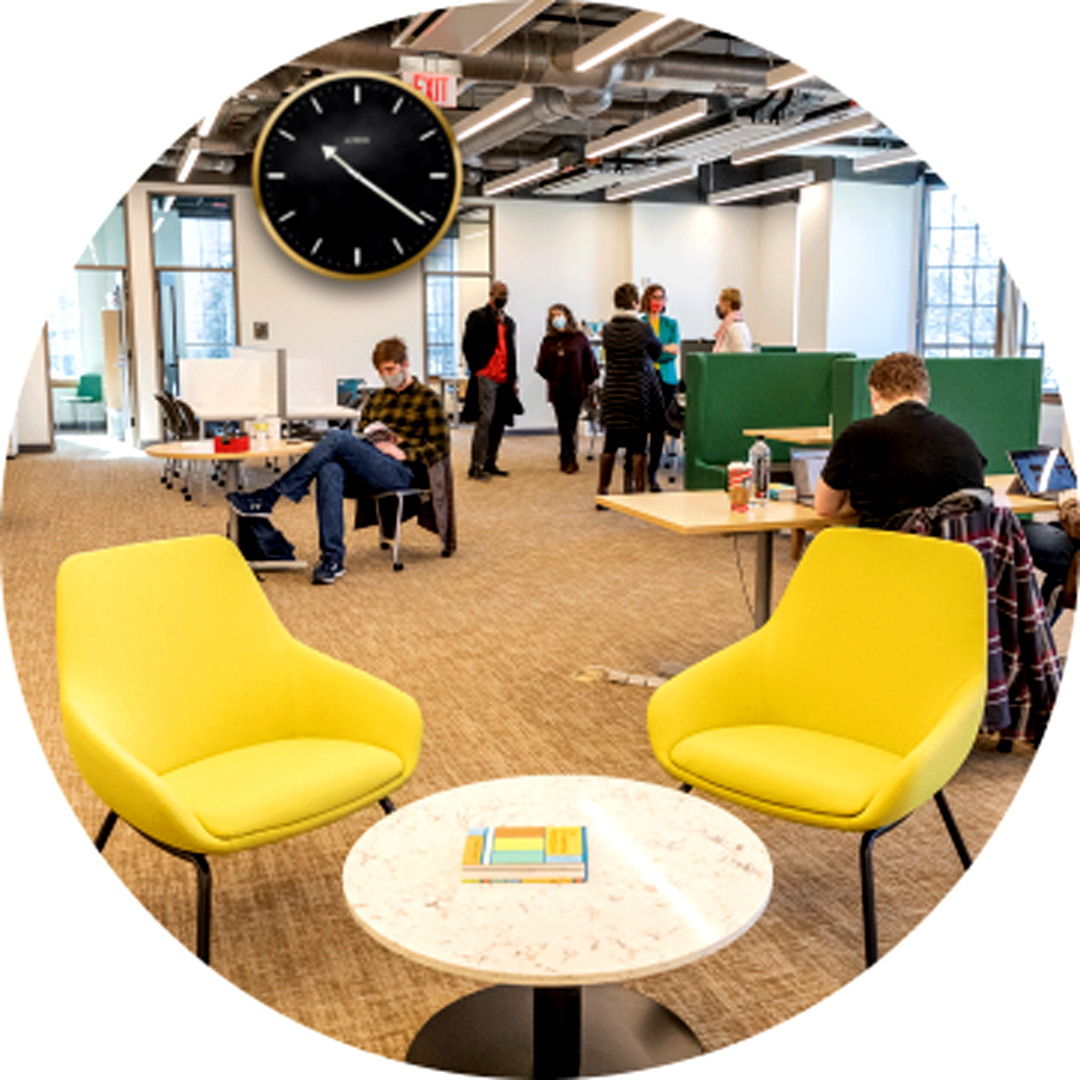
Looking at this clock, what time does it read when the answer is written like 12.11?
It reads 10.21
